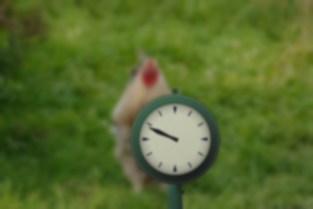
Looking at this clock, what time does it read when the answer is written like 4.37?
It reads 9.49
